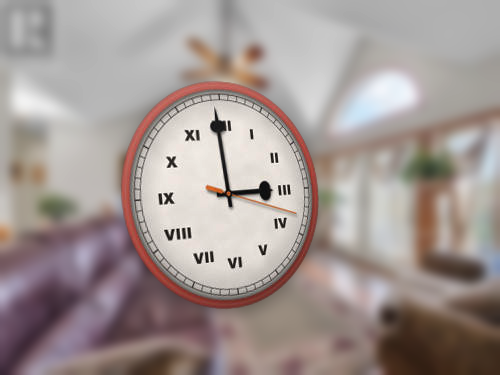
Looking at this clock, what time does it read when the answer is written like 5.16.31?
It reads 2.59.18
